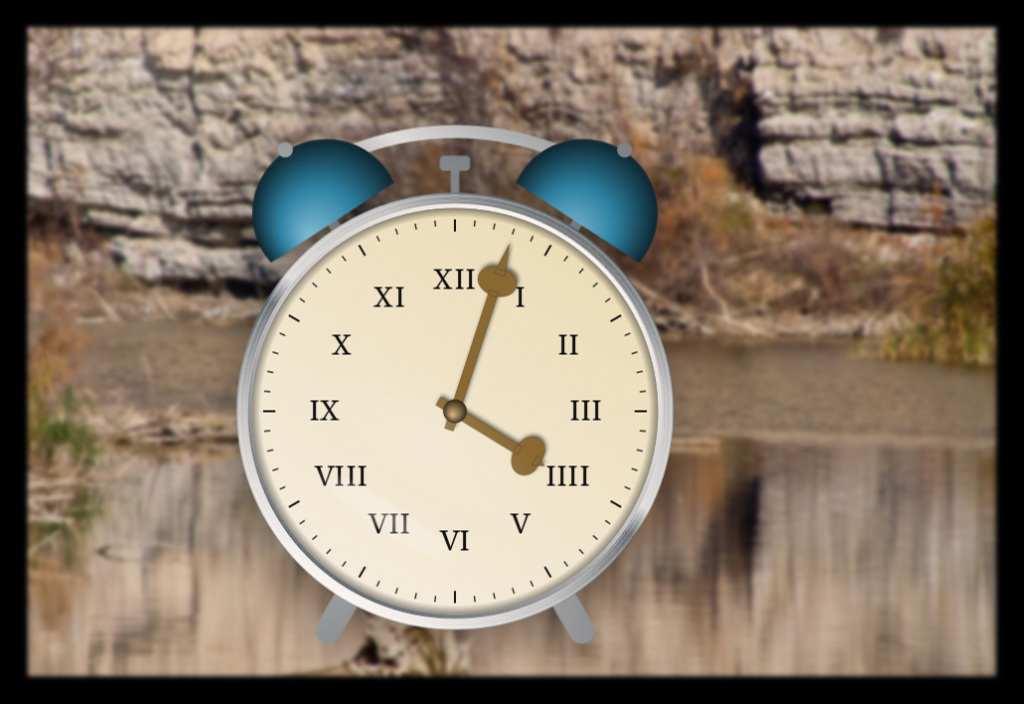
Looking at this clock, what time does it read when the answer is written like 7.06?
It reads 4.03
